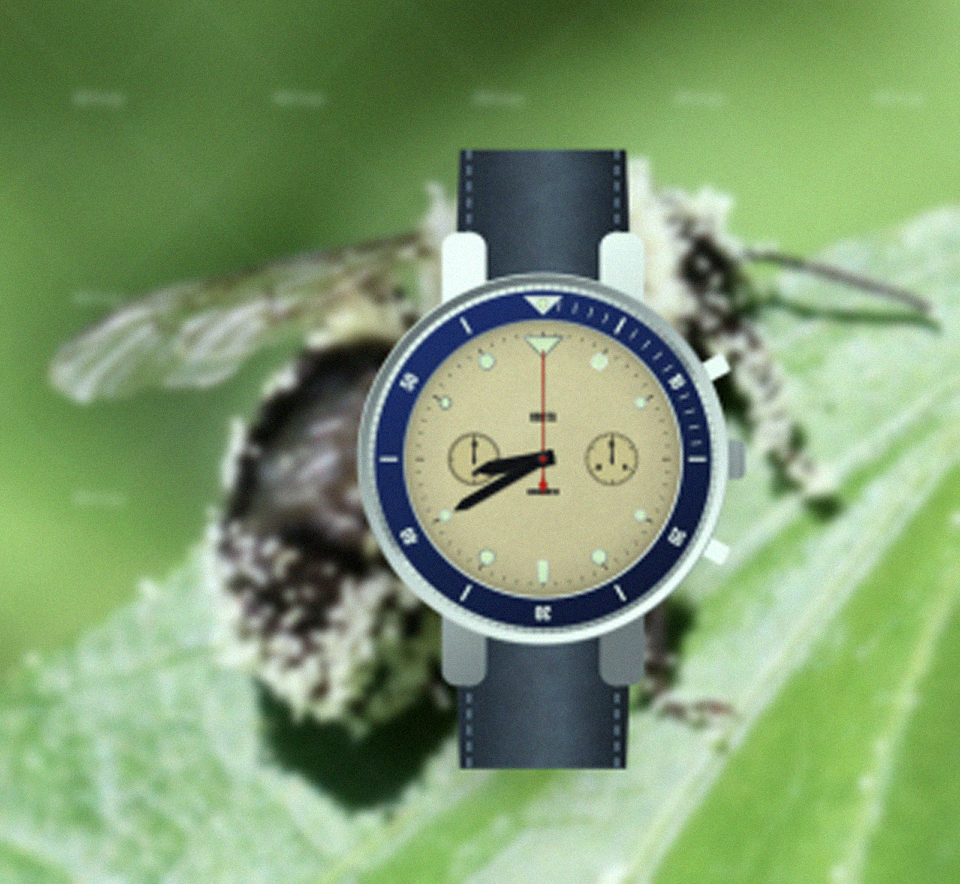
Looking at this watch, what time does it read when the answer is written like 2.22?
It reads 8.40
